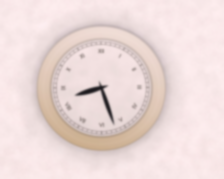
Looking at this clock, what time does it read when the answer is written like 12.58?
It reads 8.27
